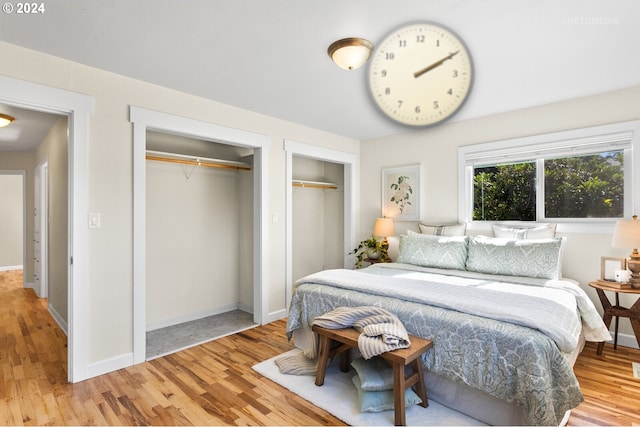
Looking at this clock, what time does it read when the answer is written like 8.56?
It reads 2.10
